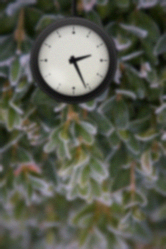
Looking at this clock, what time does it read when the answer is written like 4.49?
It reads 2.26
